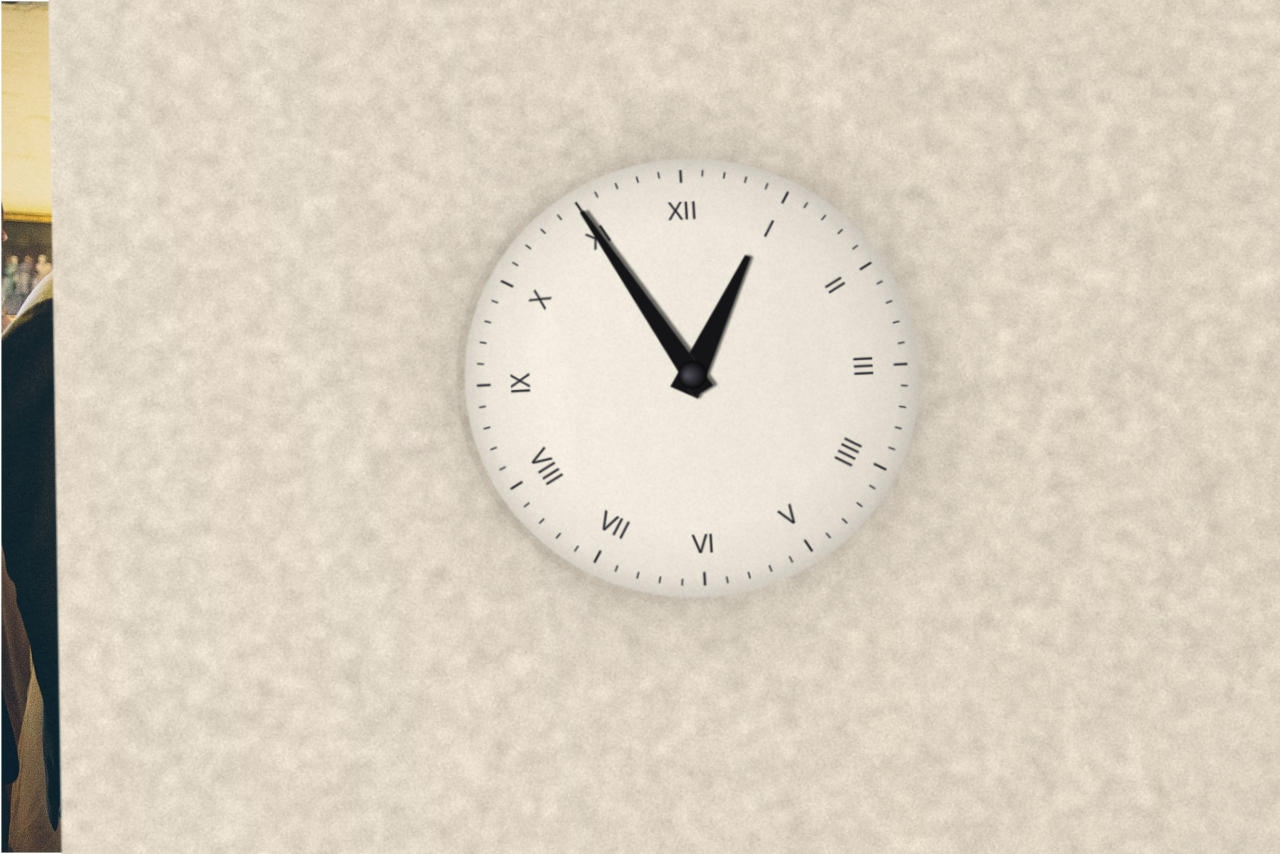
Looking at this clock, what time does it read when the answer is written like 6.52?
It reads 12.55
